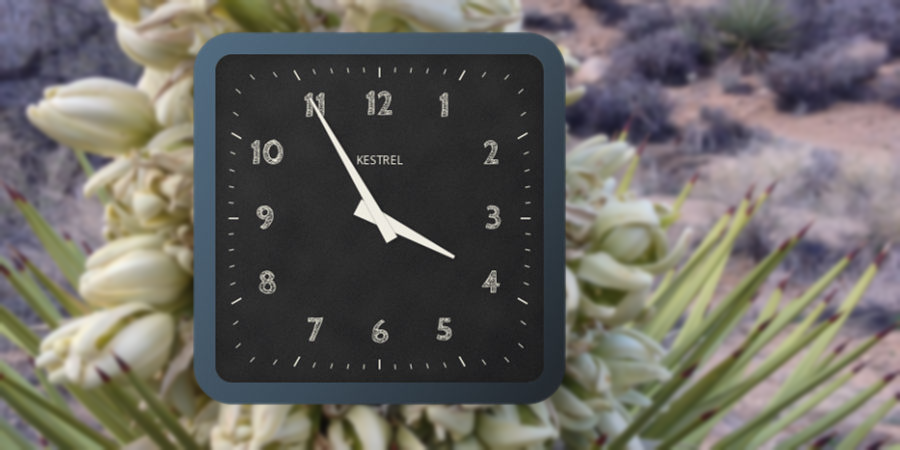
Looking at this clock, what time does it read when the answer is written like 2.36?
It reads 3.55
